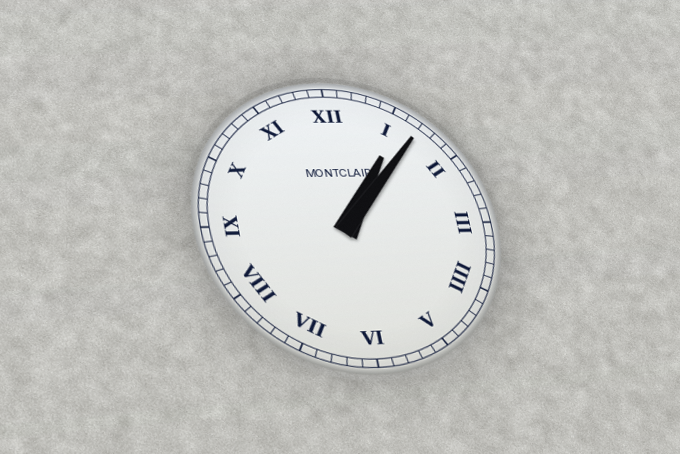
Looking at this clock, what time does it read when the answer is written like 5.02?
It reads 1.07
